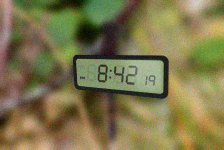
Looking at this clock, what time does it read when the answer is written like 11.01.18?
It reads 8.42.19
